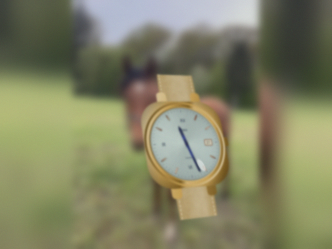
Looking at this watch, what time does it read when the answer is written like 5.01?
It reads 11.27
